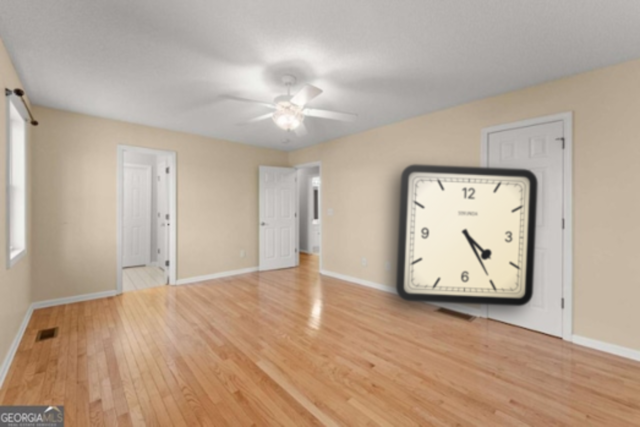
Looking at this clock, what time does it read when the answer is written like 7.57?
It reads 4.25
